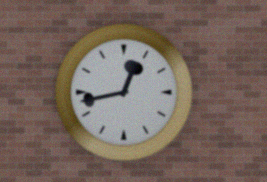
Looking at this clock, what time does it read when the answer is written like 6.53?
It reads 12.43
